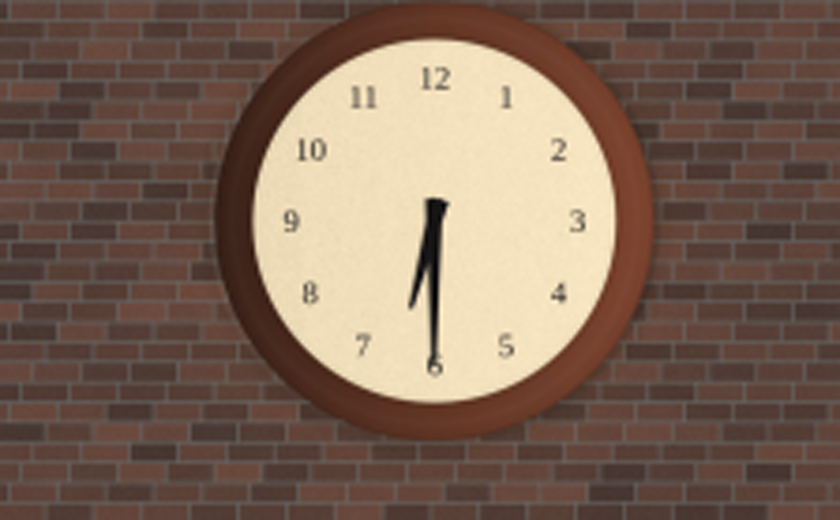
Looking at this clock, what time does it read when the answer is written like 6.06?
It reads 6.30
